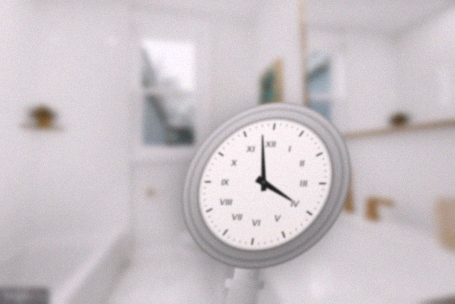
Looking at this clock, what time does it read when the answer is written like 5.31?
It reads 3.58
